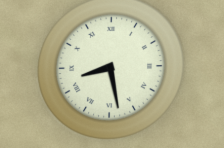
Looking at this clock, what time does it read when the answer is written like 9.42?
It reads 8.28
